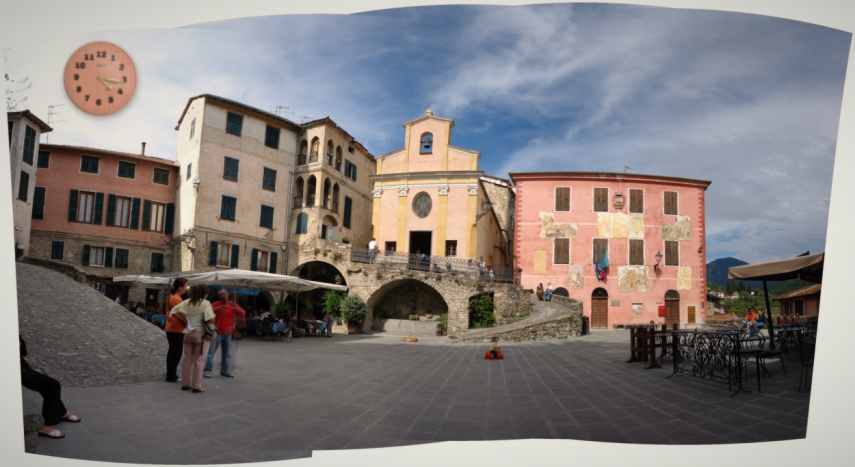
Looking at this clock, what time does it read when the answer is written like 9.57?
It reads 4.16
